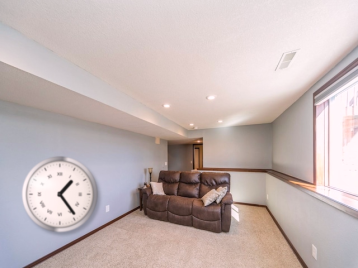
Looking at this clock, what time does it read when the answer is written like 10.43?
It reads 1.24
